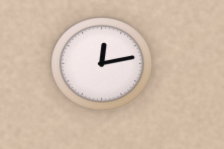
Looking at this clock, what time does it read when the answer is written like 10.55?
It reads 12.13
